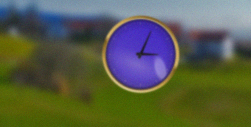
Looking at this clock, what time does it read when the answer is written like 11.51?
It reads 3.04
